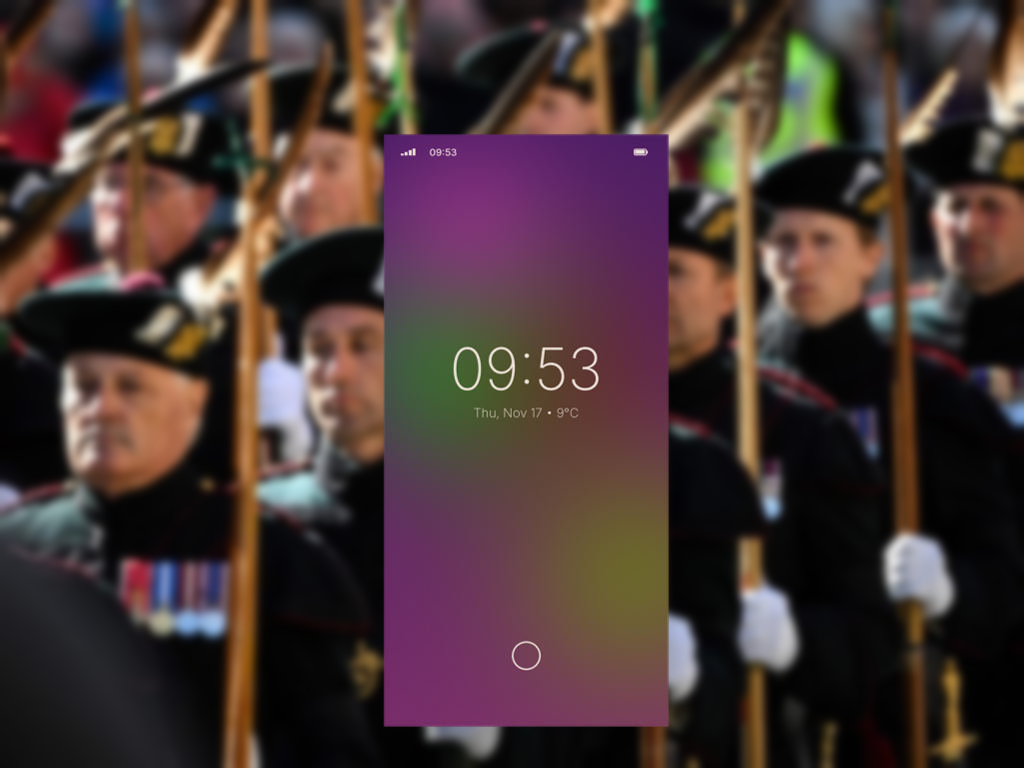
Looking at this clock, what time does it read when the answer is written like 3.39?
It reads 9.53
